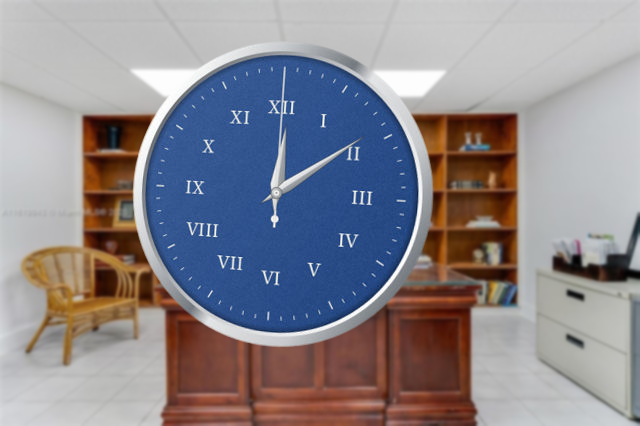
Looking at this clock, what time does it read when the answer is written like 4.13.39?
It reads 12.09.00
